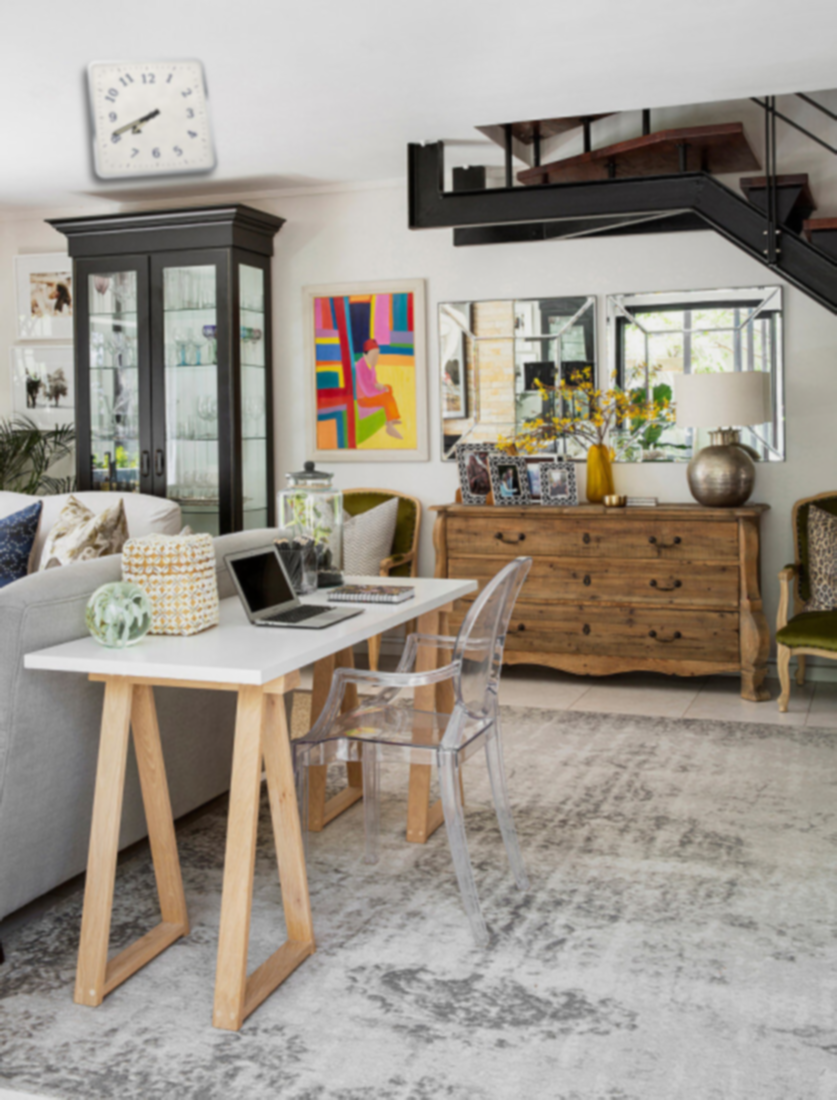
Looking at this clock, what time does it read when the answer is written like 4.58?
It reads 7.41
